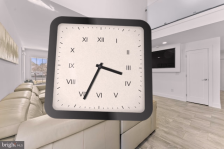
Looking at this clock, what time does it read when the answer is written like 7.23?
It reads 3.34
